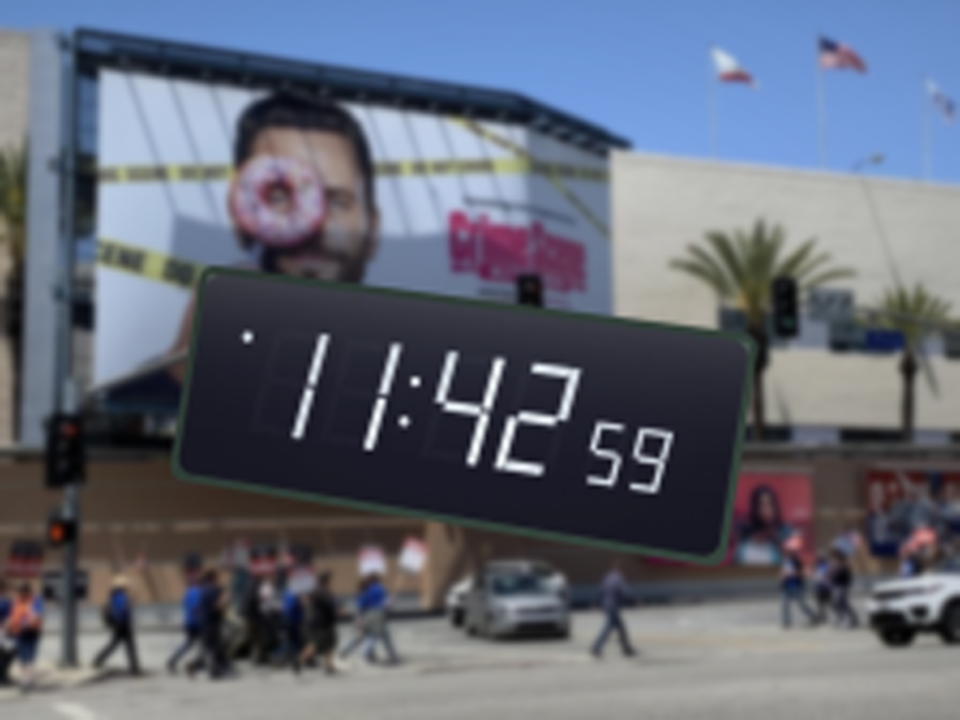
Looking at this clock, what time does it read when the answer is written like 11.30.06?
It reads 11.42.59
